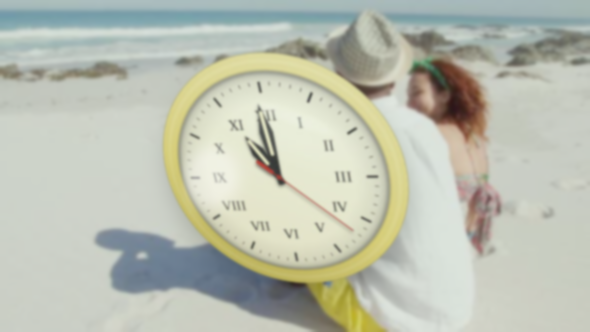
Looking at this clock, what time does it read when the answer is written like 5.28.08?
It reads 10.59.22
